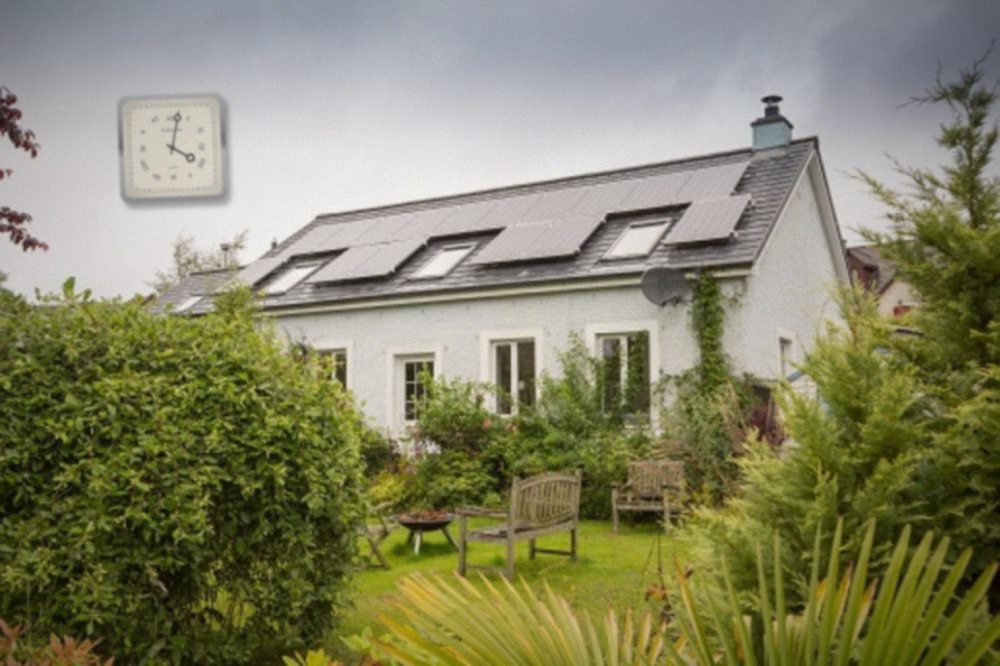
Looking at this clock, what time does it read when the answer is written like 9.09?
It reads 4.02
